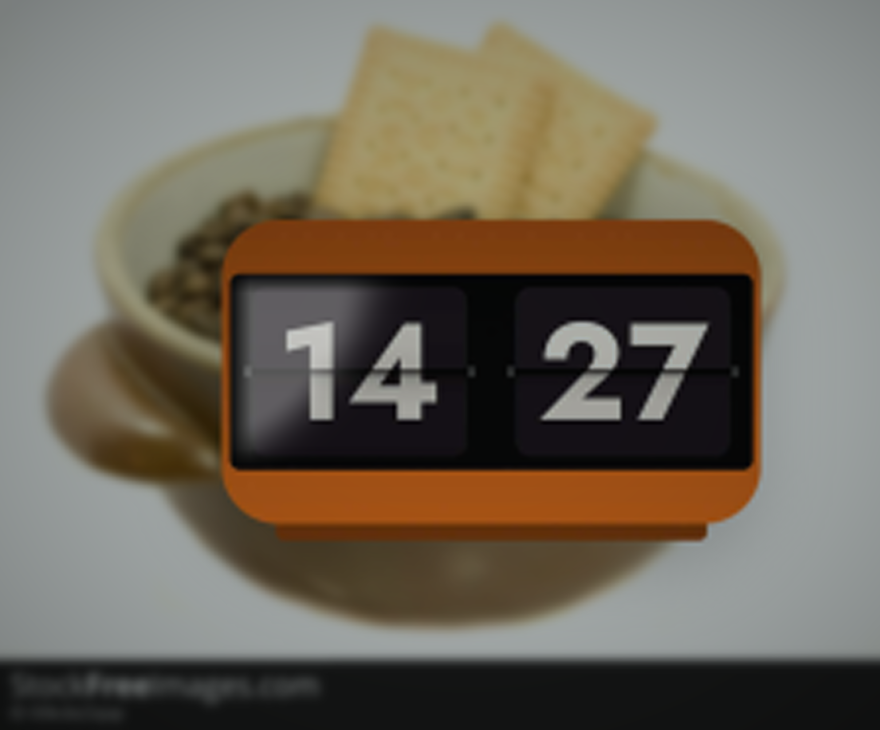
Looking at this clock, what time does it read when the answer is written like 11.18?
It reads 14.27
